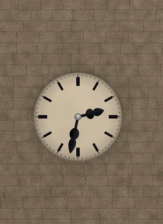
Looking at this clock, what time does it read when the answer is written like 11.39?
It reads 2.32
